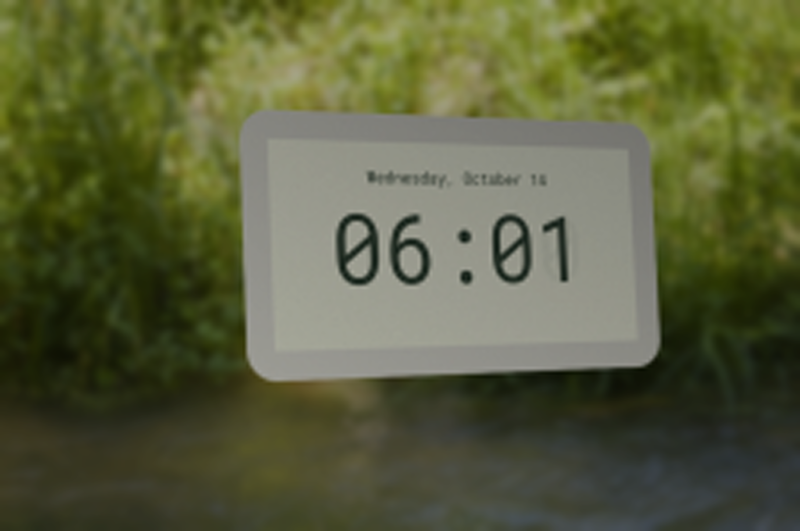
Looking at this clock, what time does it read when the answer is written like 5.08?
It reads 6.01
